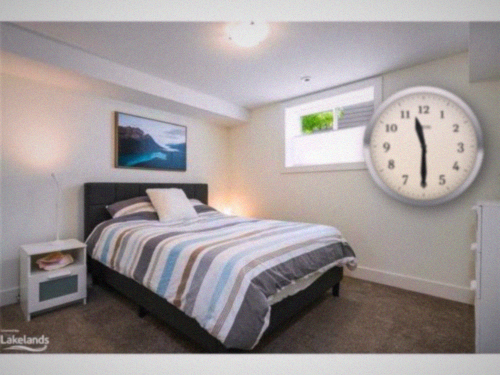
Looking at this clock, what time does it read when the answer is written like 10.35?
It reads 11.30
